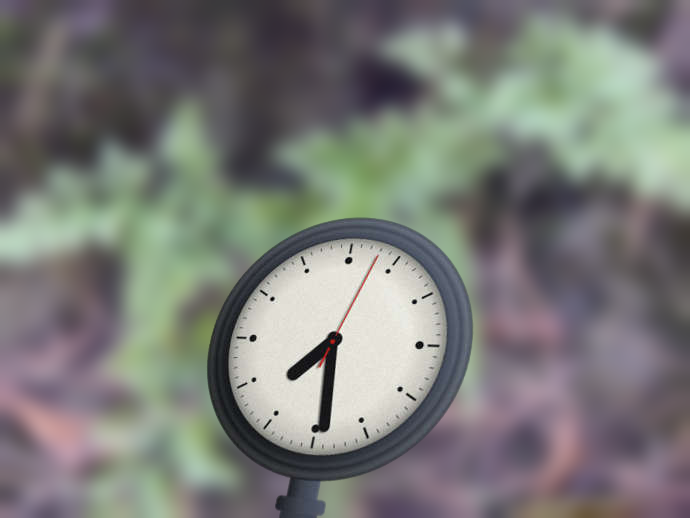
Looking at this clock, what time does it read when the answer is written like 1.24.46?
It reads 7.29.03
